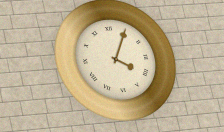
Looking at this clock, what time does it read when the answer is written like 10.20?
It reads 4.05
